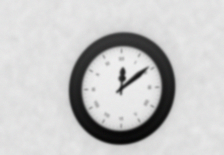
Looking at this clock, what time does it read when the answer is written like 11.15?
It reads 12.09
